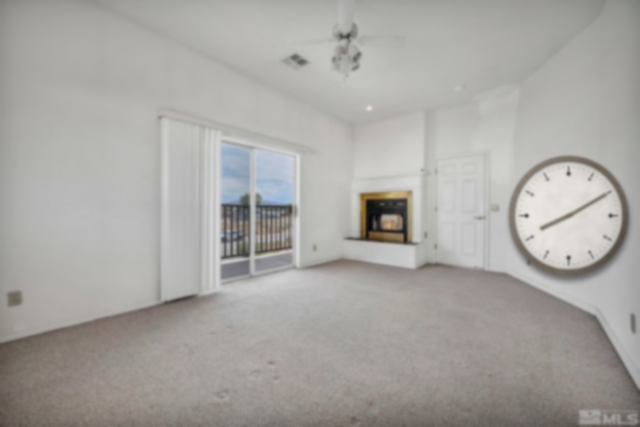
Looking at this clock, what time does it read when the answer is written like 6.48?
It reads 8.10
